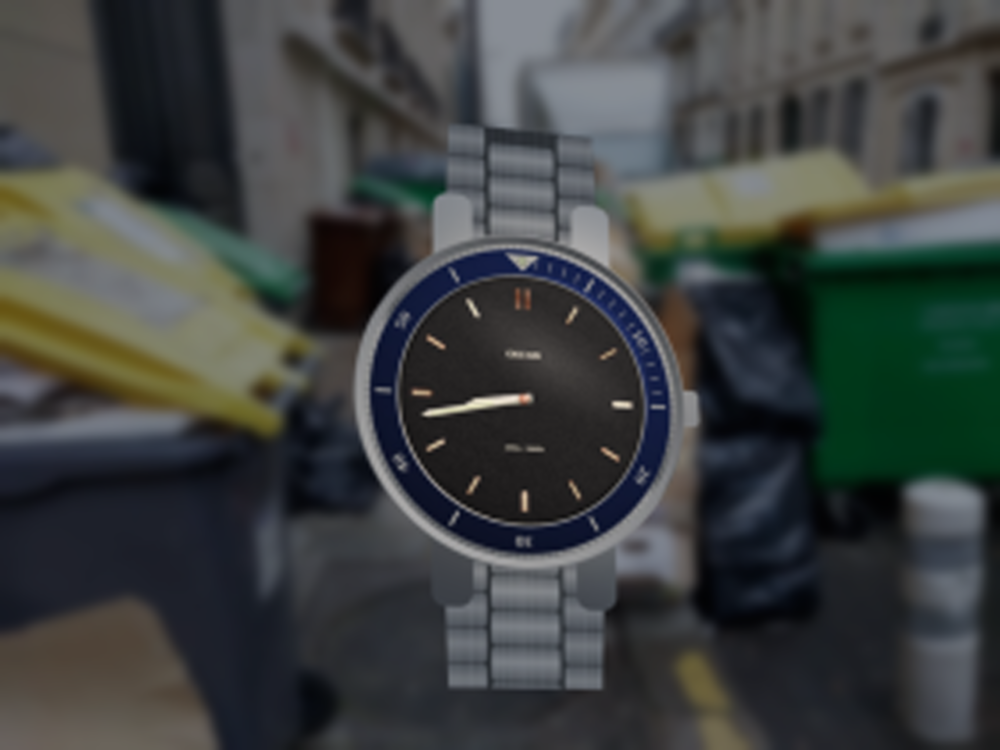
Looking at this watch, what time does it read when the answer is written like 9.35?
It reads 8.43
